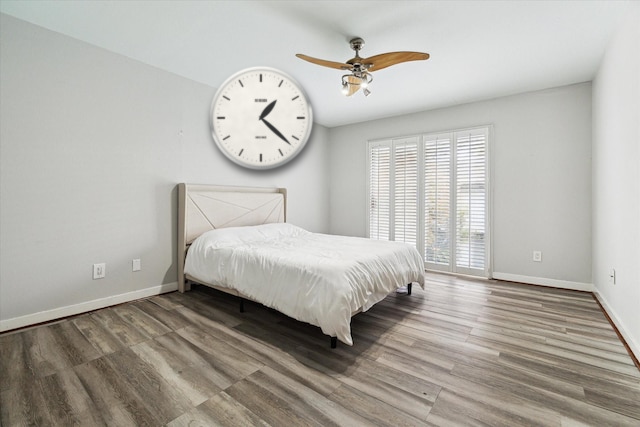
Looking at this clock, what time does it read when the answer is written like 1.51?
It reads 1.22
